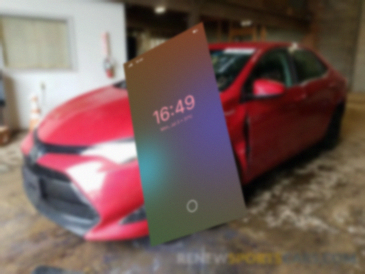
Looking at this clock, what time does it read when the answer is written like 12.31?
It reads 16.49
